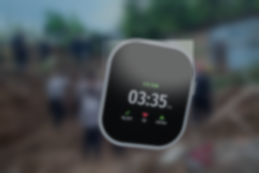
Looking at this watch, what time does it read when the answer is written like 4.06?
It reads 3.35
